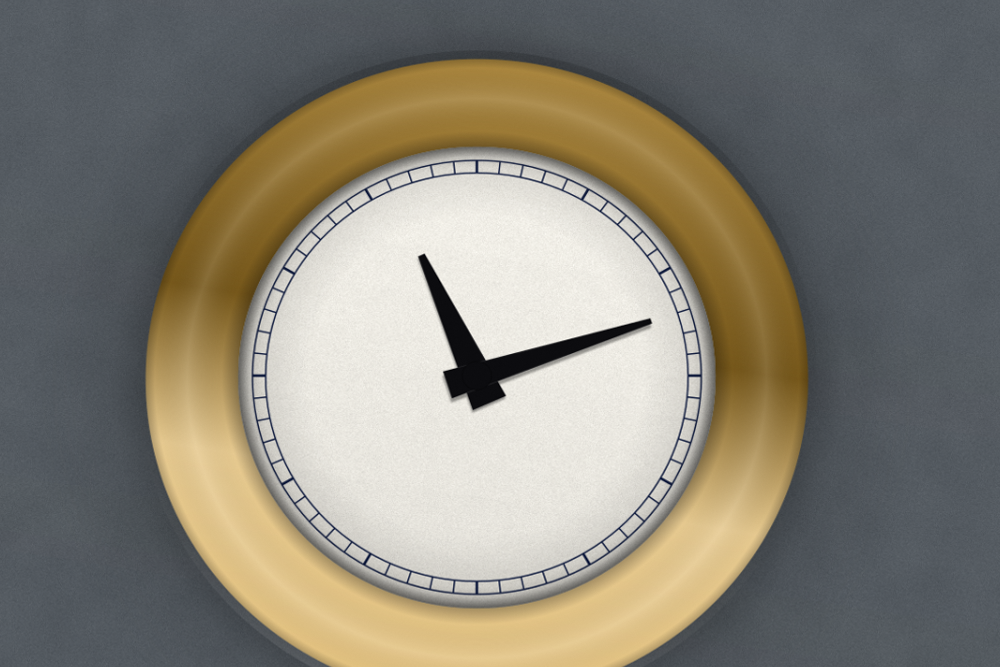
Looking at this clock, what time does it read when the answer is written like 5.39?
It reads 11.12
